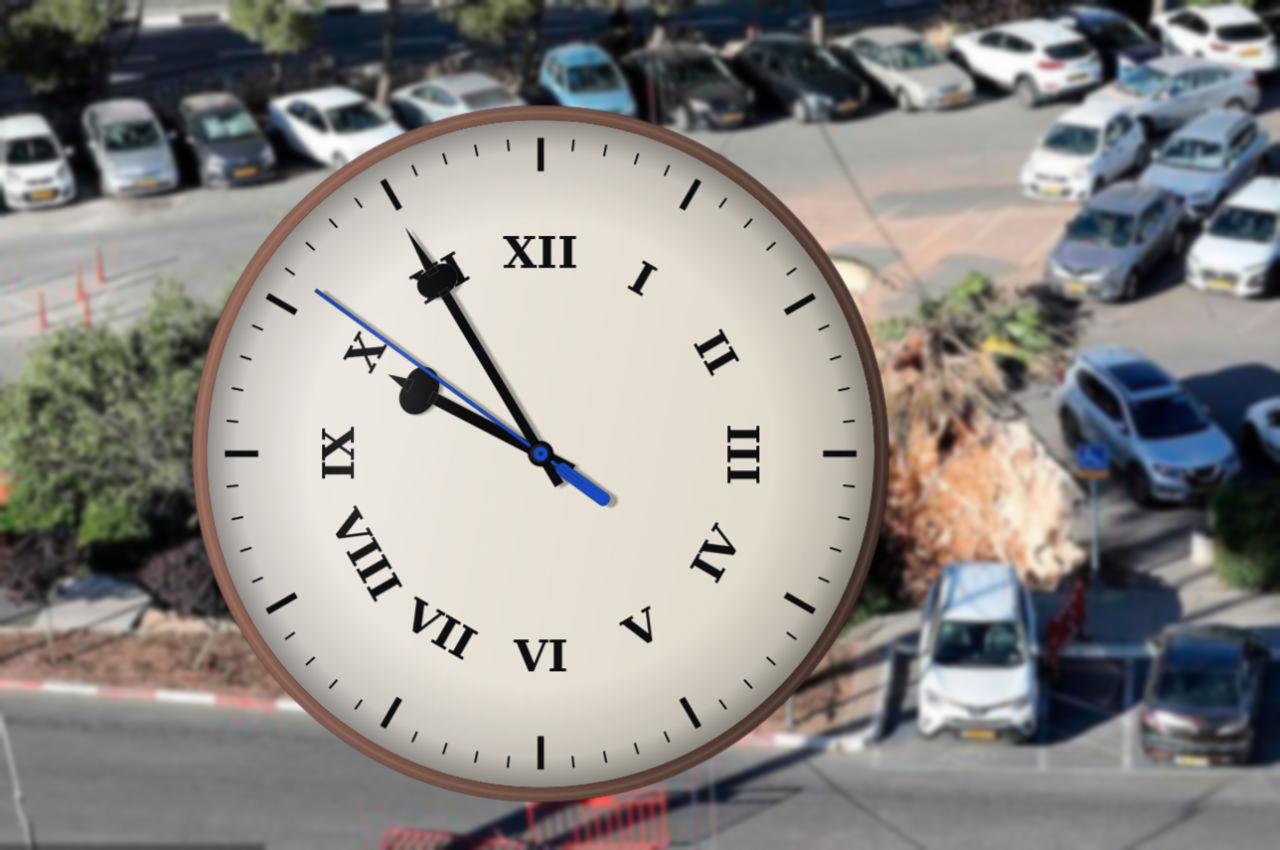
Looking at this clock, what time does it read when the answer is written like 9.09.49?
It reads 9.54.51
